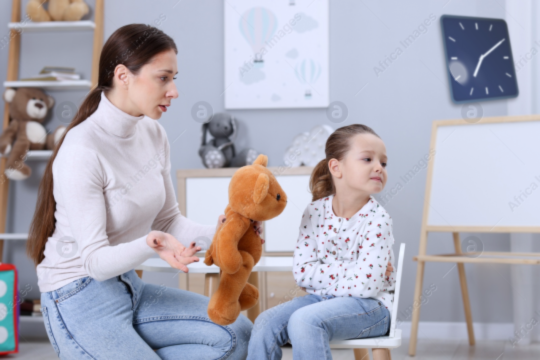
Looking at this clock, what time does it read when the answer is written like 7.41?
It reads 7.10
